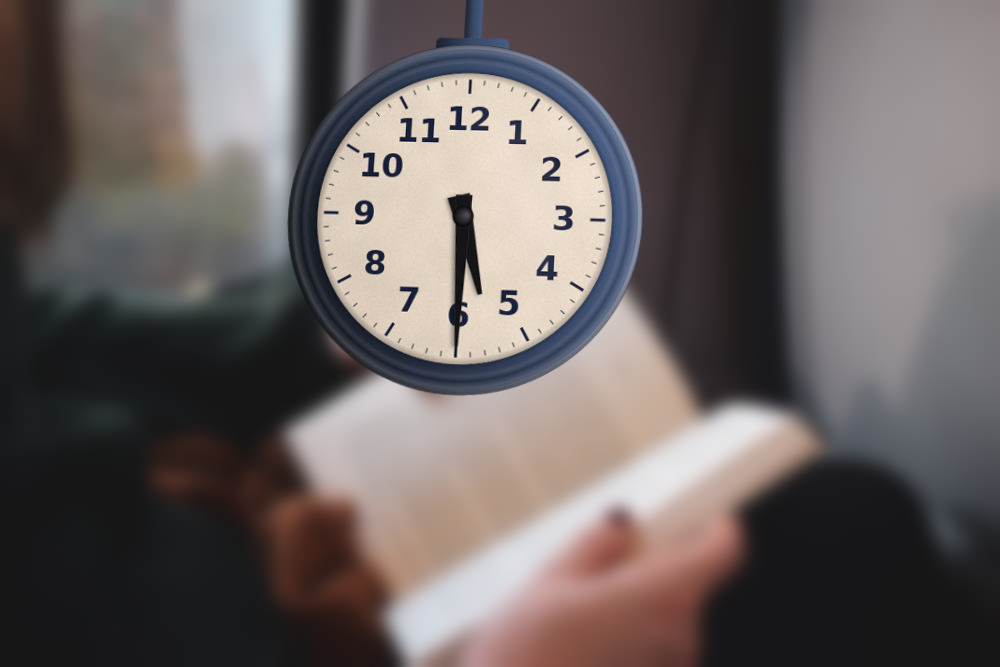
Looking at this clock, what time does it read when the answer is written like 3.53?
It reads 5.30
